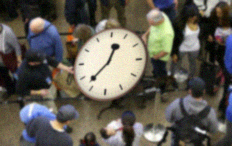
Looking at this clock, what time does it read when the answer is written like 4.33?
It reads 12.37
